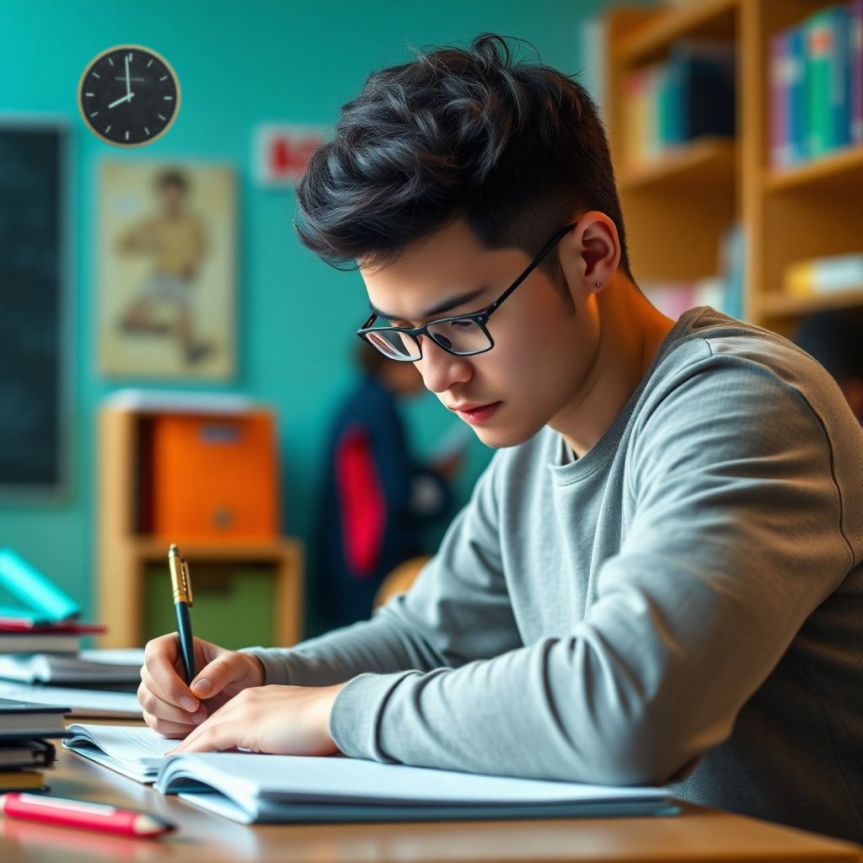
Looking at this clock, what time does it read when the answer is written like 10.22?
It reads 7.59
